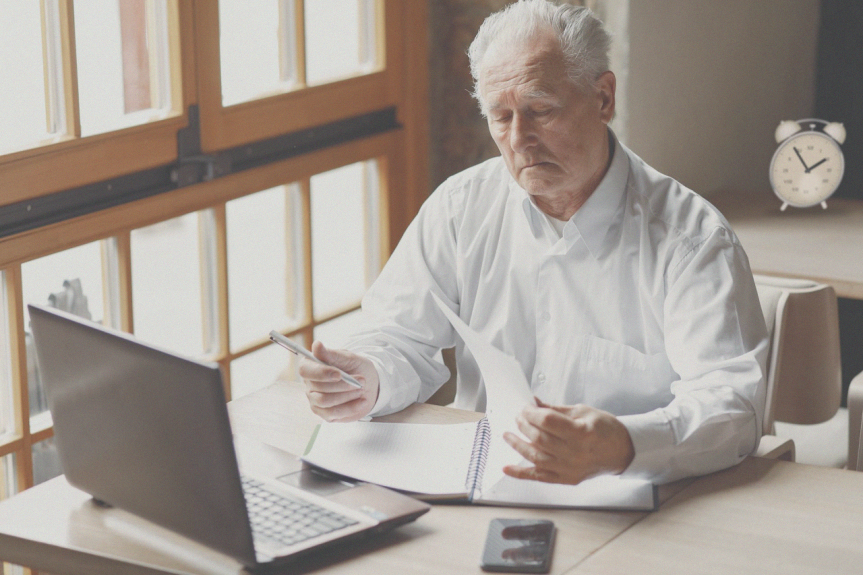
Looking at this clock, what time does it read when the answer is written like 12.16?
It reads 1.54
